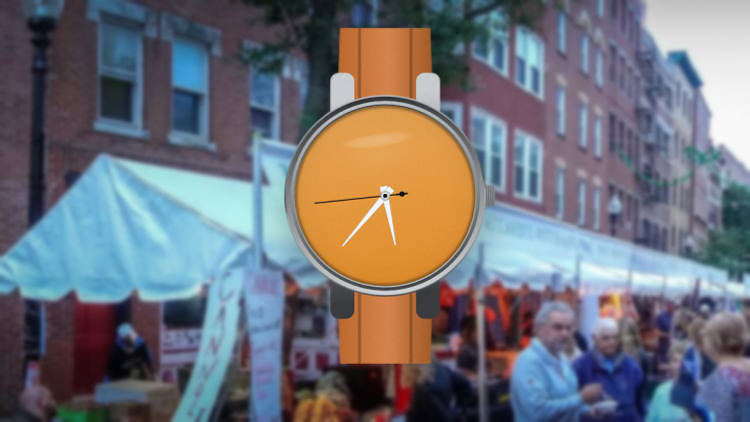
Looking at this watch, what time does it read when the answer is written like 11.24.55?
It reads 5.36.44
